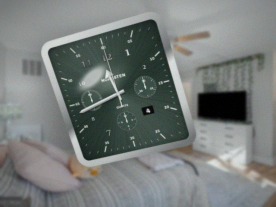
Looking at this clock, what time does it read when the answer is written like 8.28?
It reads 11.43
